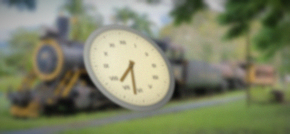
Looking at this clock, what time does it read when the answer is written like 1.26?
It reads 7.32
